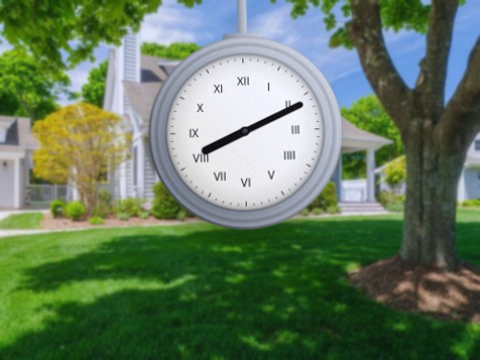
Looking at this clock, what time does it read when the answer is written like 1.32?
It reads 8.11
